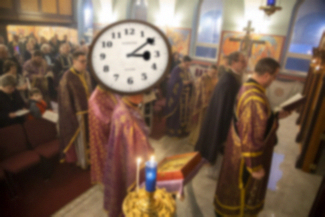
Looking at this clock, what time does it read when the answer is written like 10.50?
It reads 3.09
